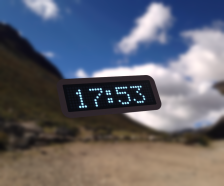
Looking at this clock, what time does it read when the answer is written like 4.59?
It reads 17.53
